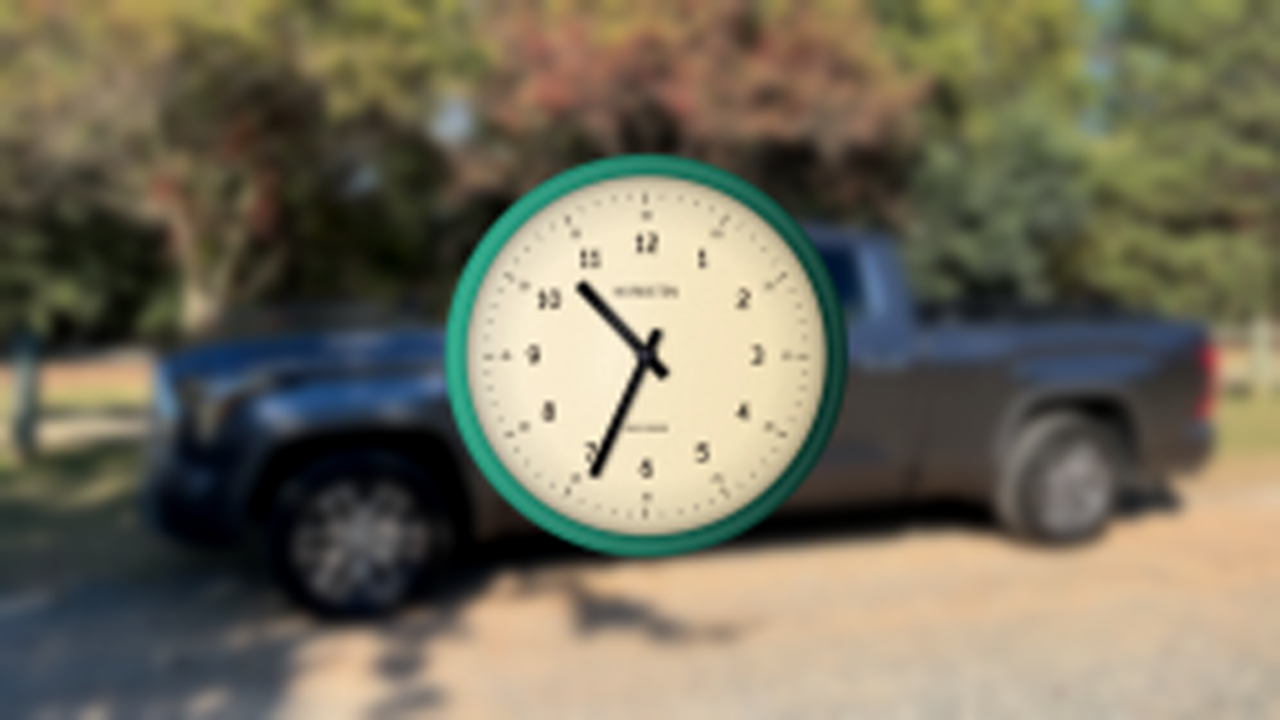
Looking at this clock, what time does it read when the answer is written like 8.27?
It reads 10.34
